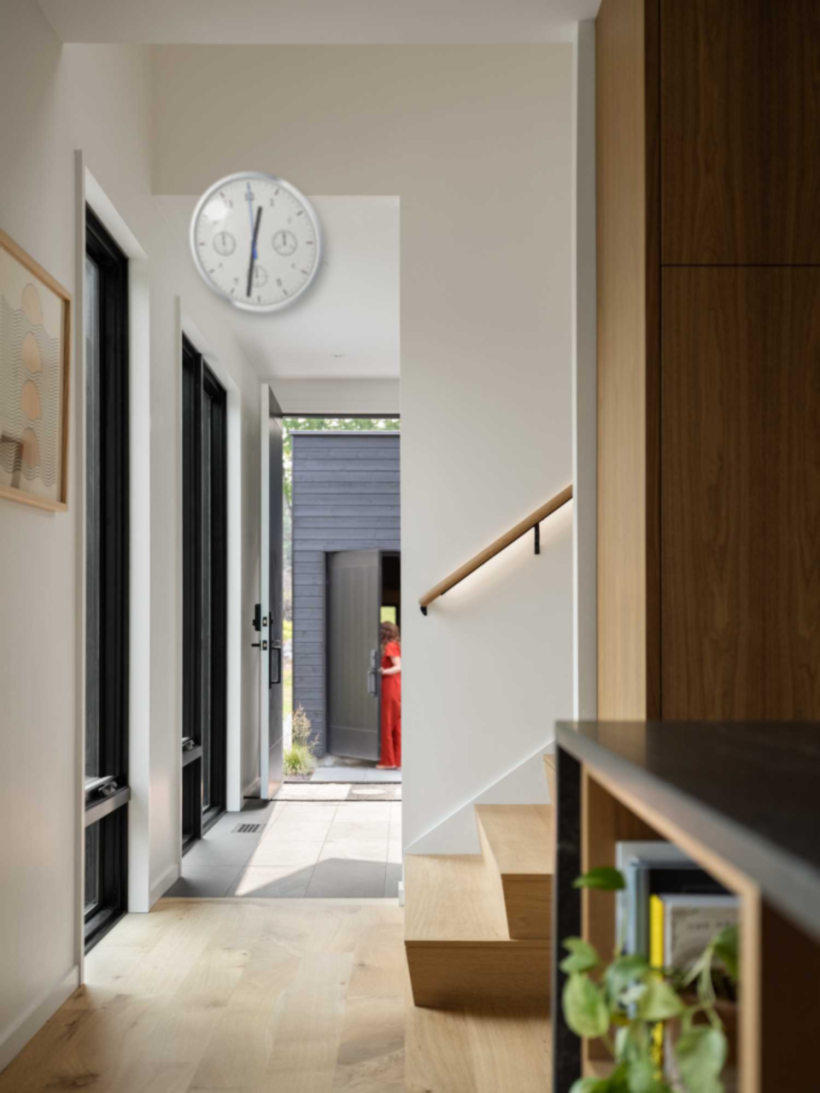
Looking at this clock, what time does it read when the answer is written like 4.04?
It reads 12.32
